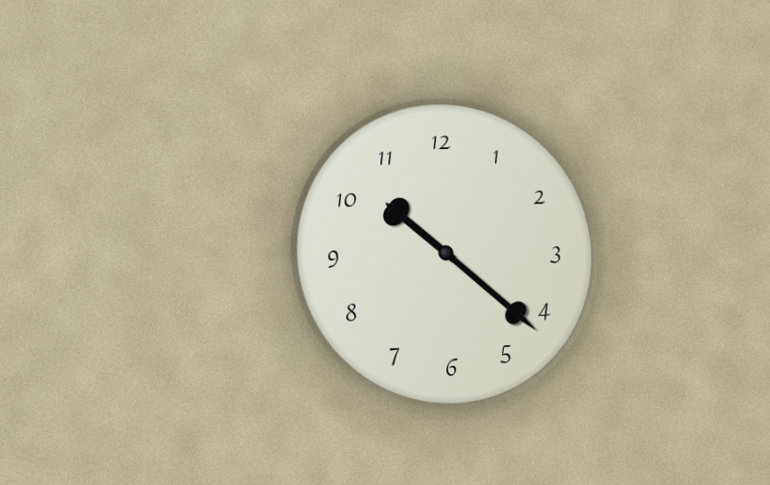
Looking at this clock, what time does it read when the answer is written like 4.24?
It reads 10.22
